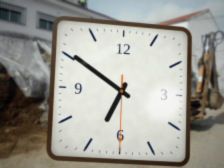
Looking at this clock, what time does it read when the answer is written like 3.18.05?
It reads 6.50.30
